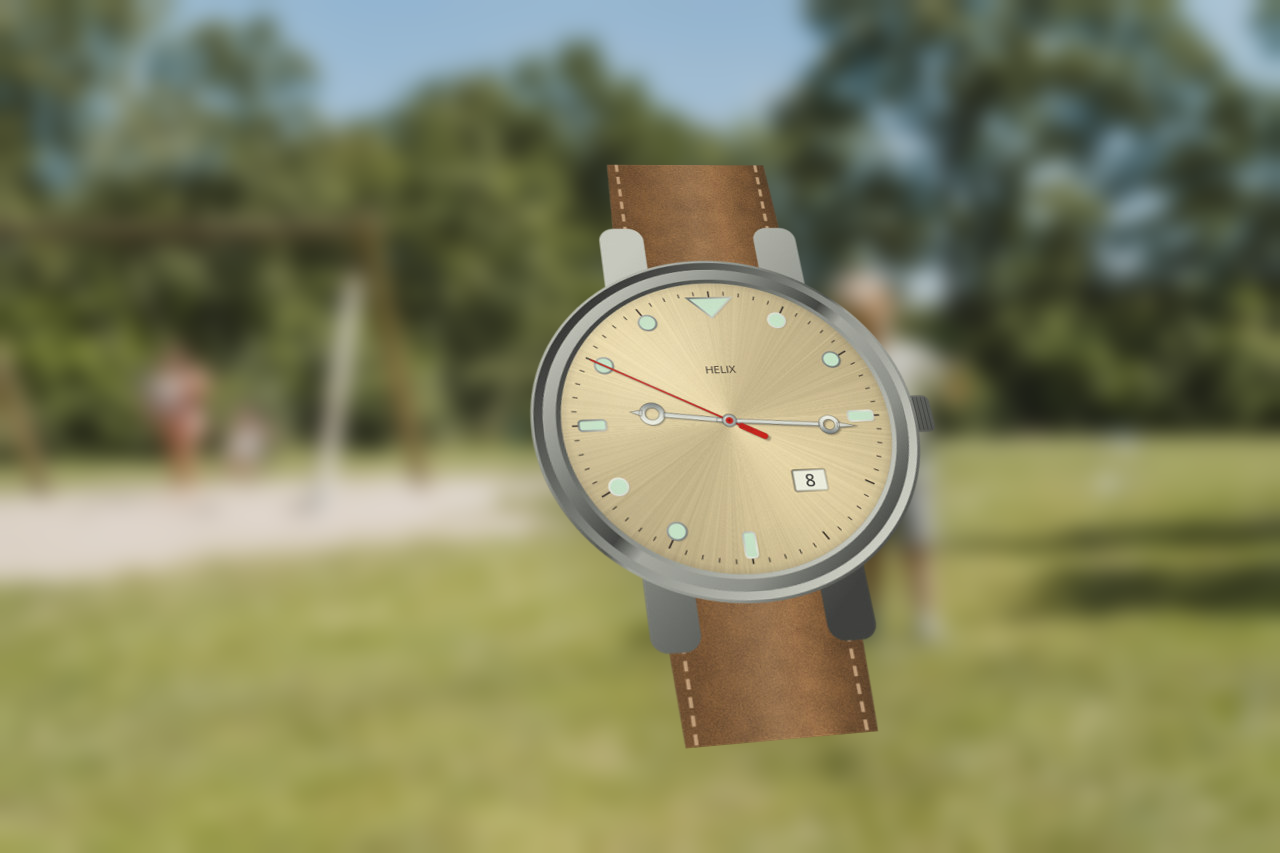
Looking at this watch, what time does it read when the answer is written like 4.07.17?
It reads 9.15.50
